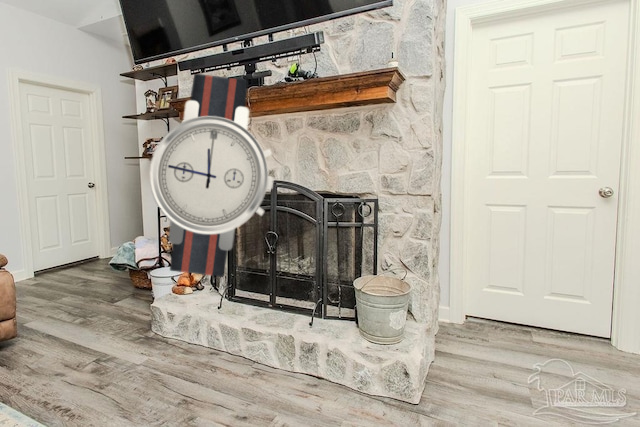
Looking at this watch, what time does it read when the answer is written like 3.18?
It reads 11.46
